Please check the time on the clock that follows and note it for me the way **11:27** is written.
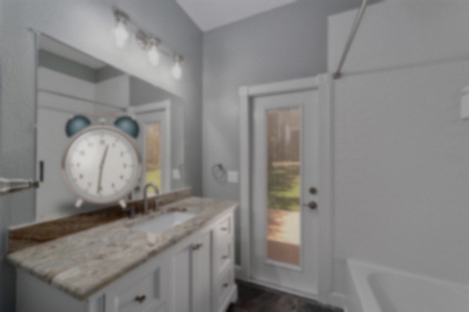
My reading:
**12:31**
